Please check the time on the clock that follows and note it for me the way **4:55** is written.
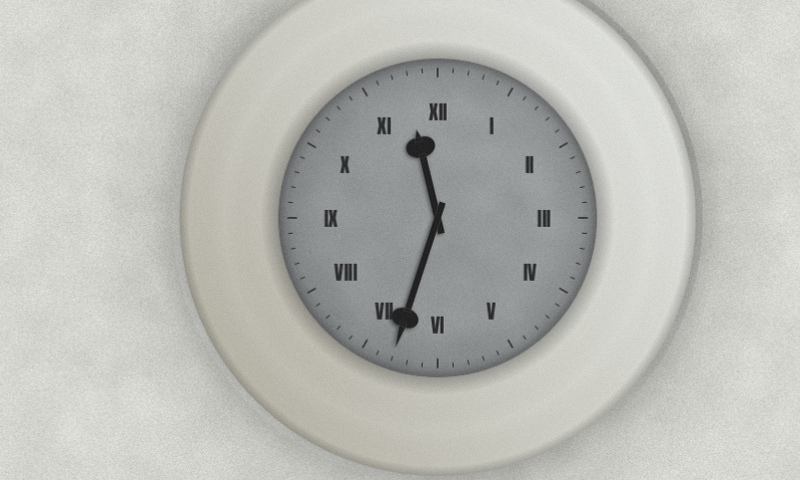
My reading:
**11:33**
